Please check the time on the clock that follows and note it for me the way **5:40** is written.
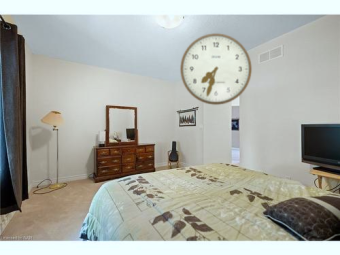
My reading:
**7:33**
